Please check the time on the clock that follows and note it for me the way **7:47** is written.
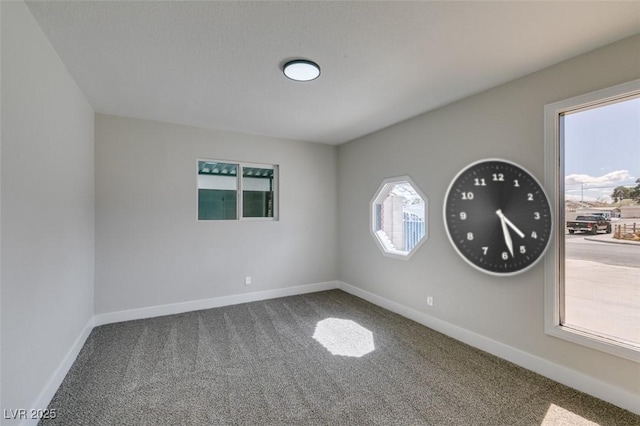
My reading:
**4:28**
